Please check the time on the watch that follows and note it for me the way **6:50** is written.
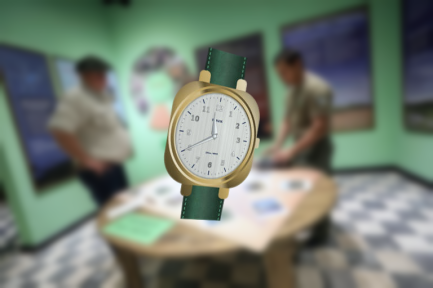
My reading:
**11:40**
